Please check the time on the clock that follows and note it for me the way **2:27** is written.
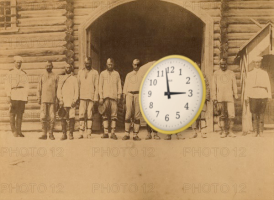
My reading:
**2:58**
